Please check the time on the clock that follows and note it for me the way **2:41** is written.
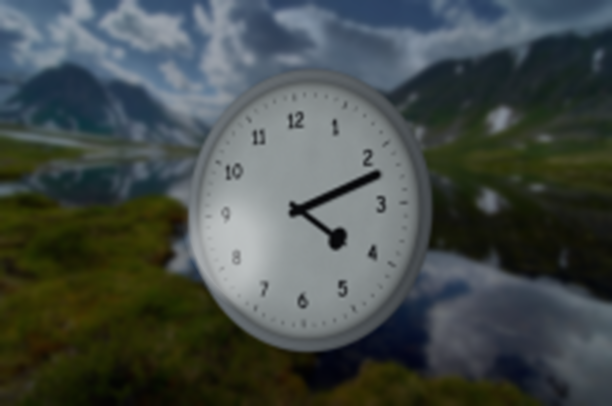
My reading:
**4:12**
